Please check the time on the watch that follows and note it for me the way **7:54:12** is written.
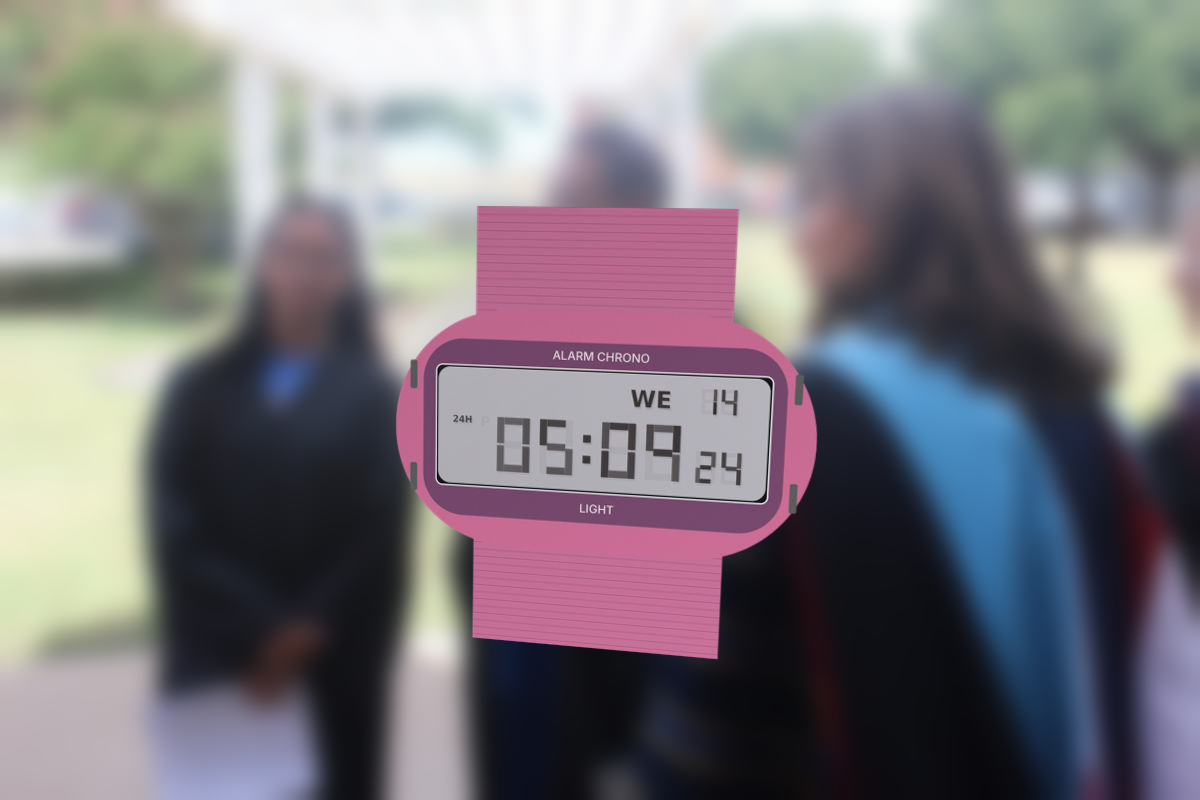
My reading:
**5:09:24**
